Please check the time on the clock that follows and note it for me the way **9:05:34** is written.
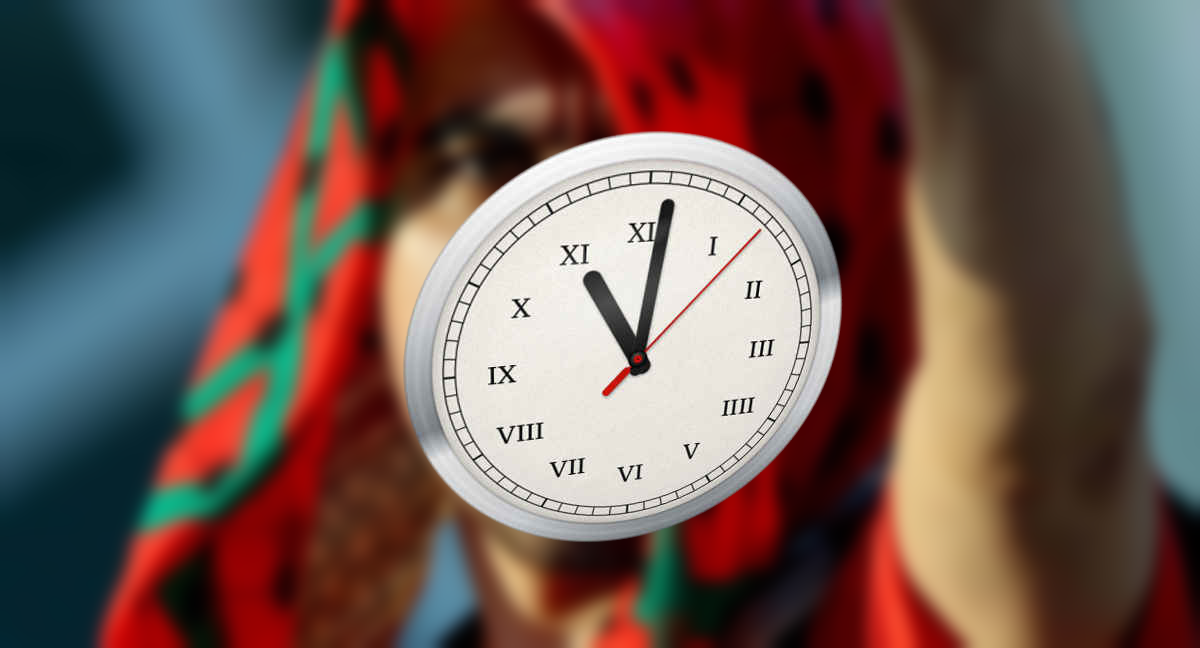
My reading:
**11:01:07**
